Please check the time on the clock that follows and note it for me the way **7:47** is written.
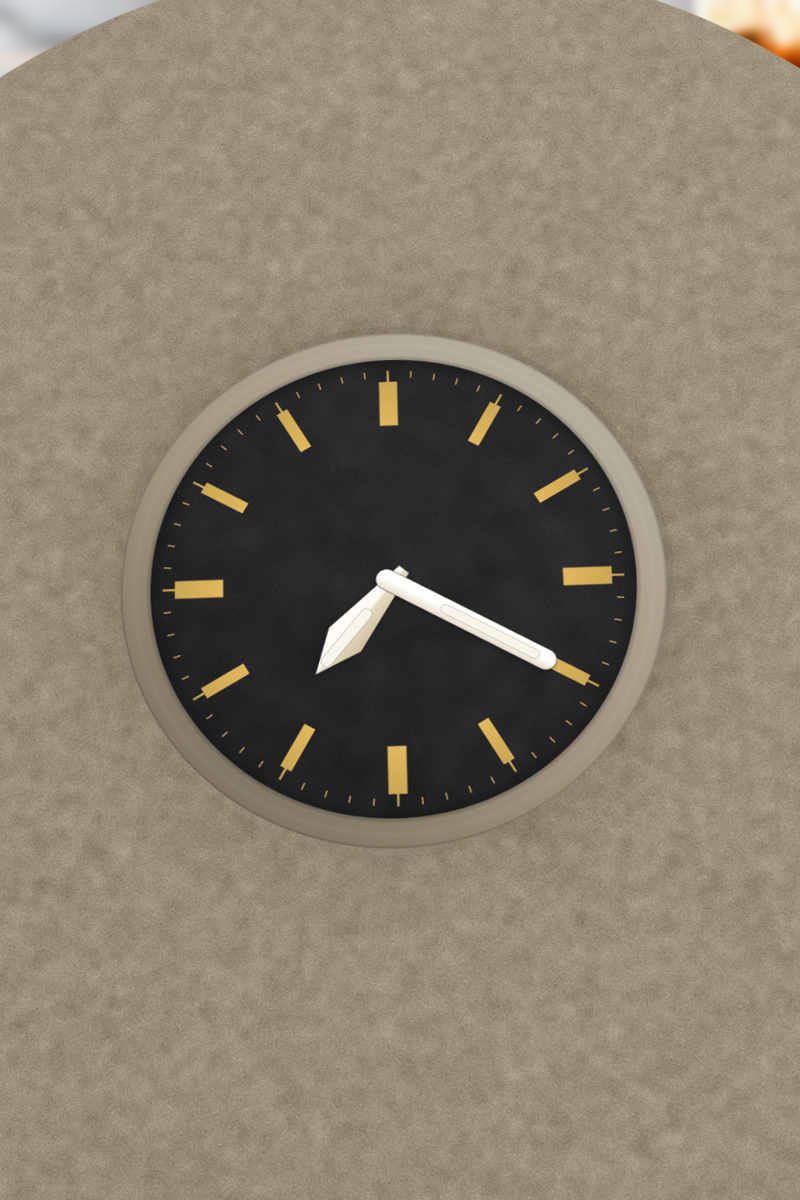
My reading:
**7:20**
